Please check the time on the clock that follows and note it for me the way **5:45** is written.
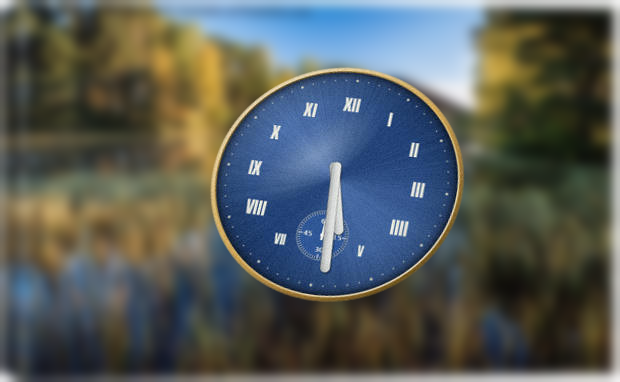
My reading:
**5:29**
